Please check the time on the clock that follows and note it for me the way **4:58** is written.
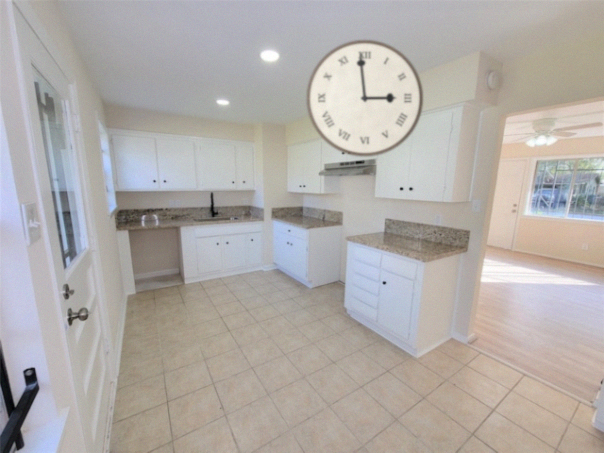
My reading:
**2:59**
